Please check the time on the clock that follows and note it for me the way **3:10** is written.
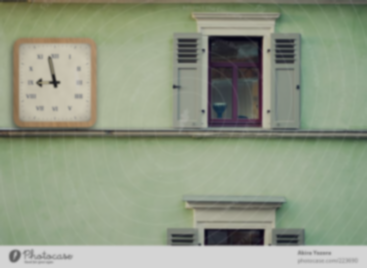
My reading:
**8:58**
